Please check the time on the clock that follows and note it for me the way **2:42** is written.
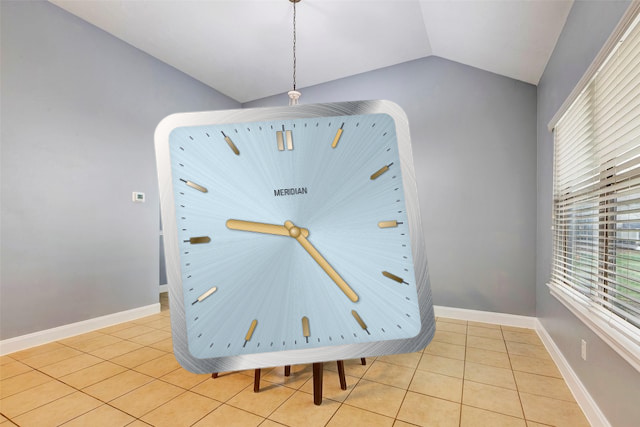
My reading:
**9:24**
